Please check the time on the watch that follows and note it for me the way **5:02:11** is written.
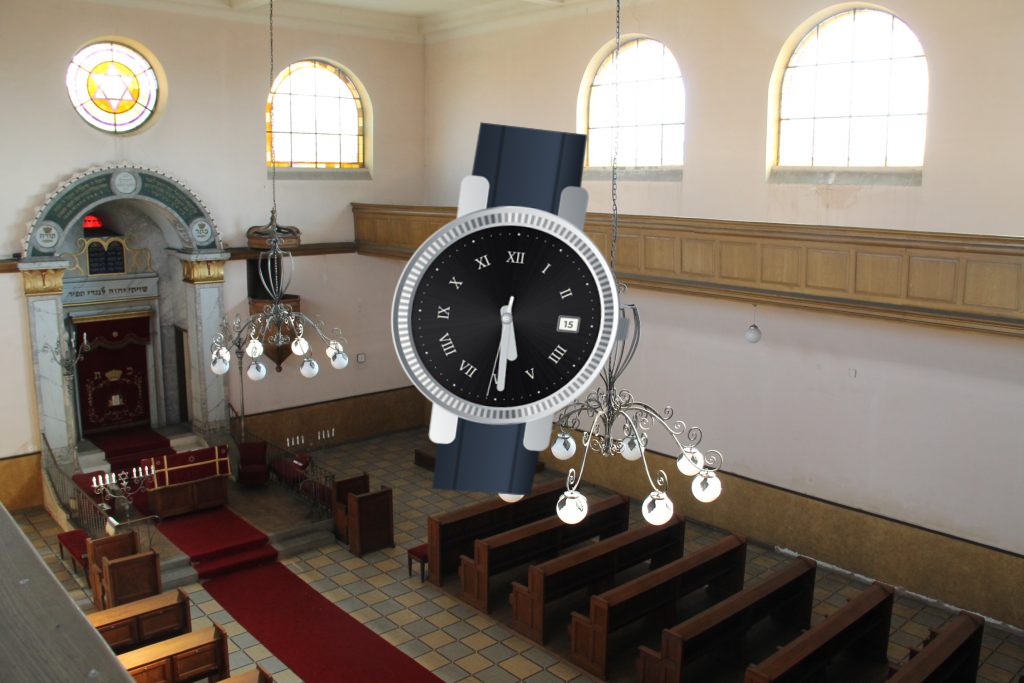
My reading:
**5:29:31**
